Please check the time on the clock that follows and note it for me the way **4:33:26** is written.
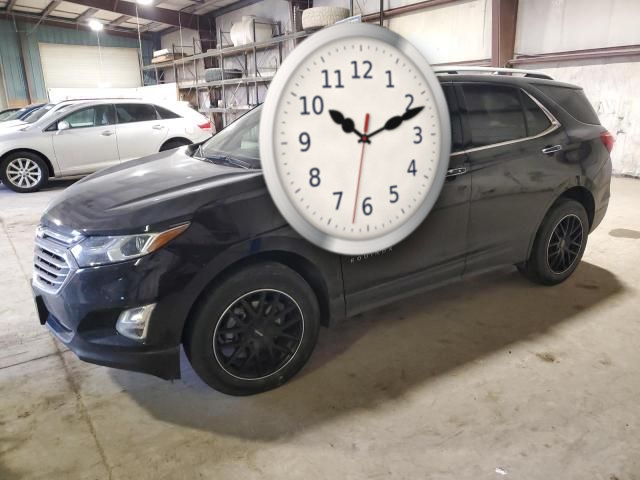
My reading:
**10:11:32**
